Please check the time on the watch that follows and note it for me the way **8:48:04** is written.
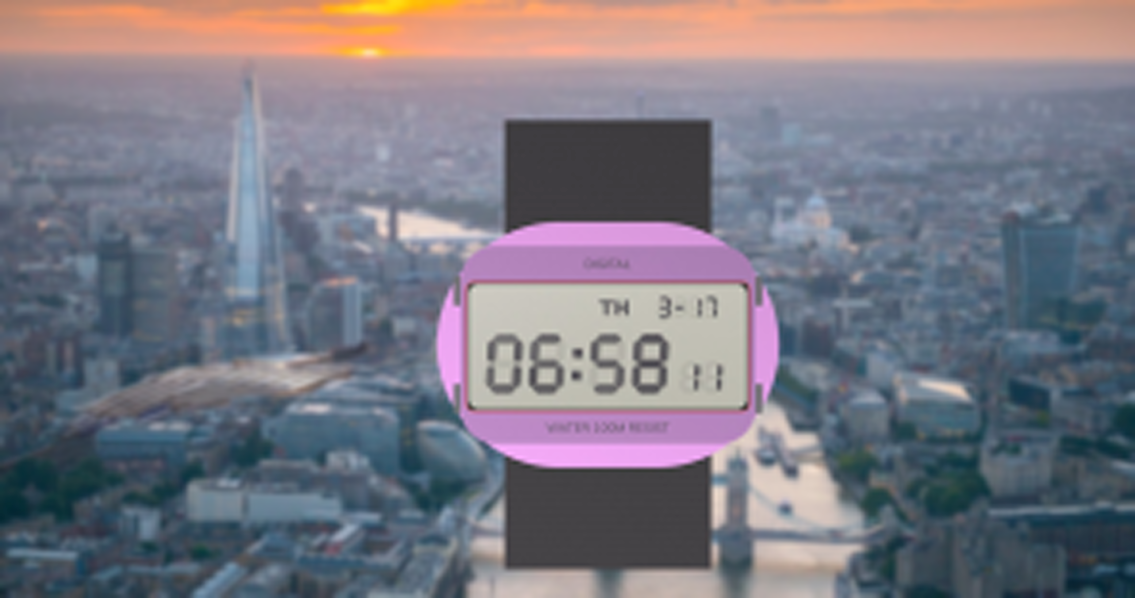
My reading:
**6:58:11**
